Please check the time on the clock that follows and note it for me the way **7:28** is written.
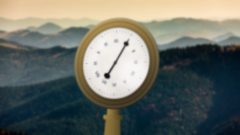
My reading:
**7:05**
